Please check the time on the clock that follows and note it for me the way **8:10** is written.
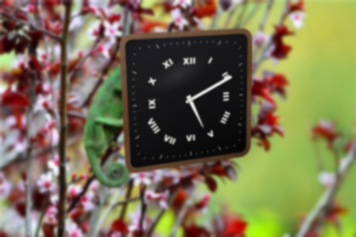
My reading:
**5:11**
